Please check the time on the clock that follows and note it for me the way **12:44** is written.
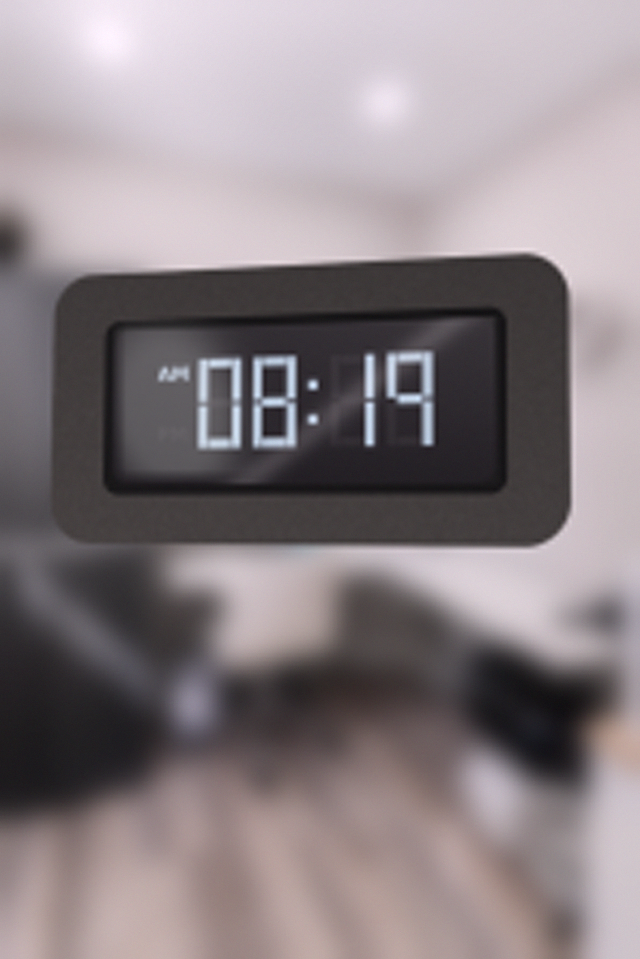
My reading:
**8:19**
